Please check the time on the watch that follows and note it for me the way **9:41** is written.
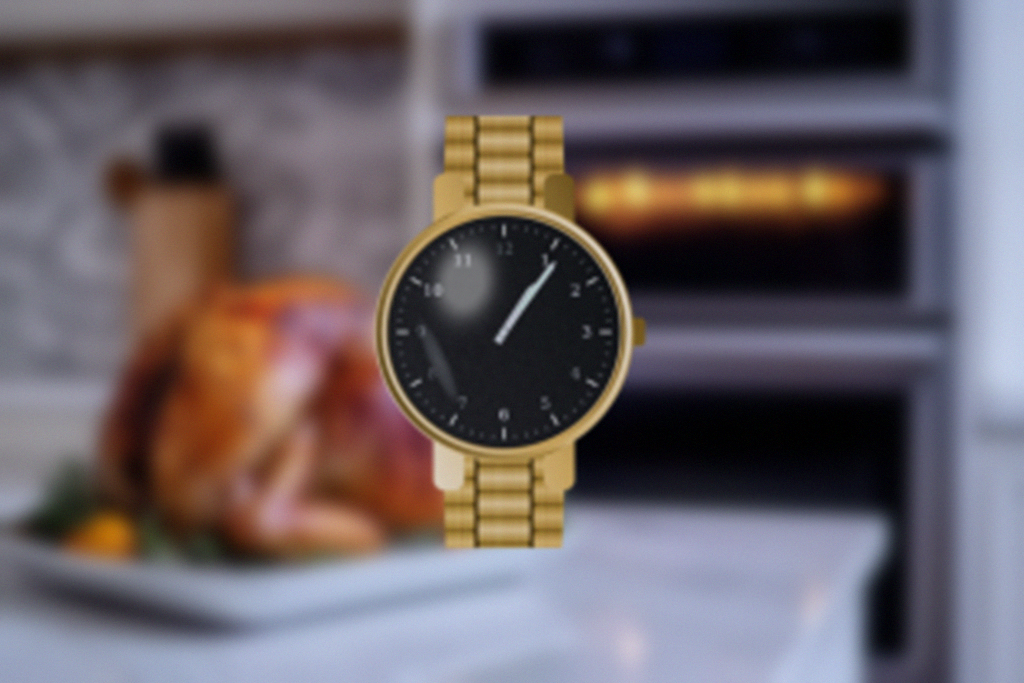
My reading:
**1:06**
